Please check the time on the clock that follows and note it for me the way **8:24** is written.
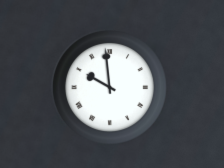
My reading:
**9:59**
